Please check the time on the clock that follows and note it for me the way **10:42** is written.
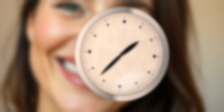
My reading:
**1:37**
